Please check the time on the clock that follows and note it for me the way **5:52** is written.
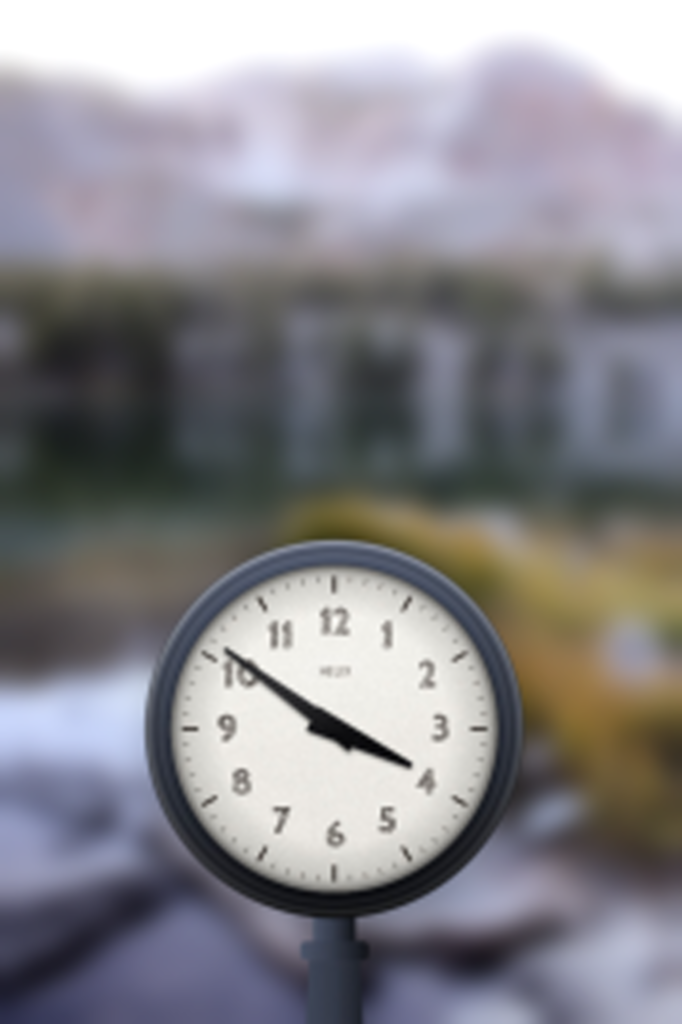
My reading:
**3:51**
